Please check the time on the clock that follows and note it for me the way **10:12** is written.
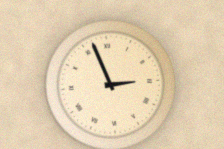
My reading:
**2:57**
